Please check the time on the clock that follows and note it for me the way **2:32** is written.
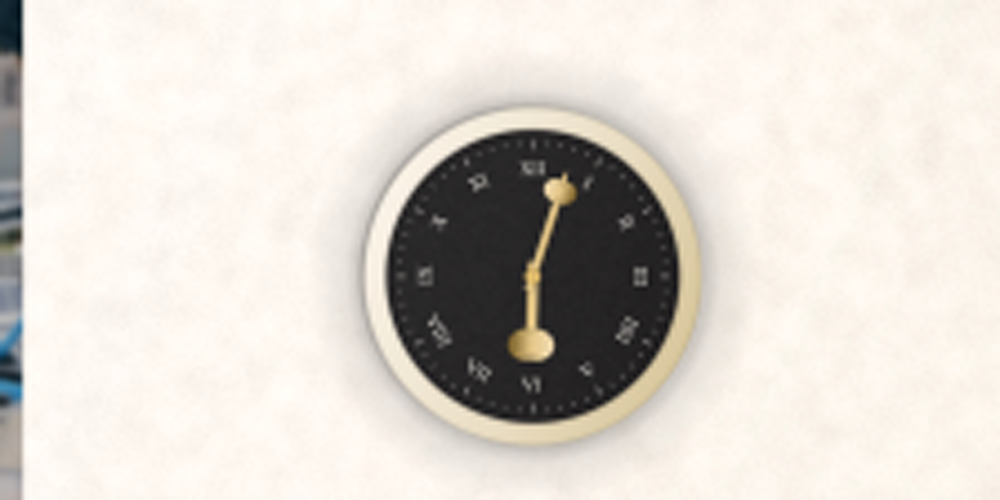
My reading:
**6:03**
